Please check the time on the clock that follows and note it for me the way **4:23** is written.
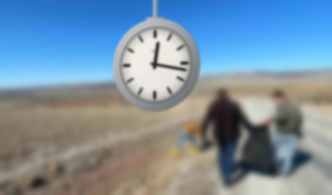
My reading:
**12:17**
